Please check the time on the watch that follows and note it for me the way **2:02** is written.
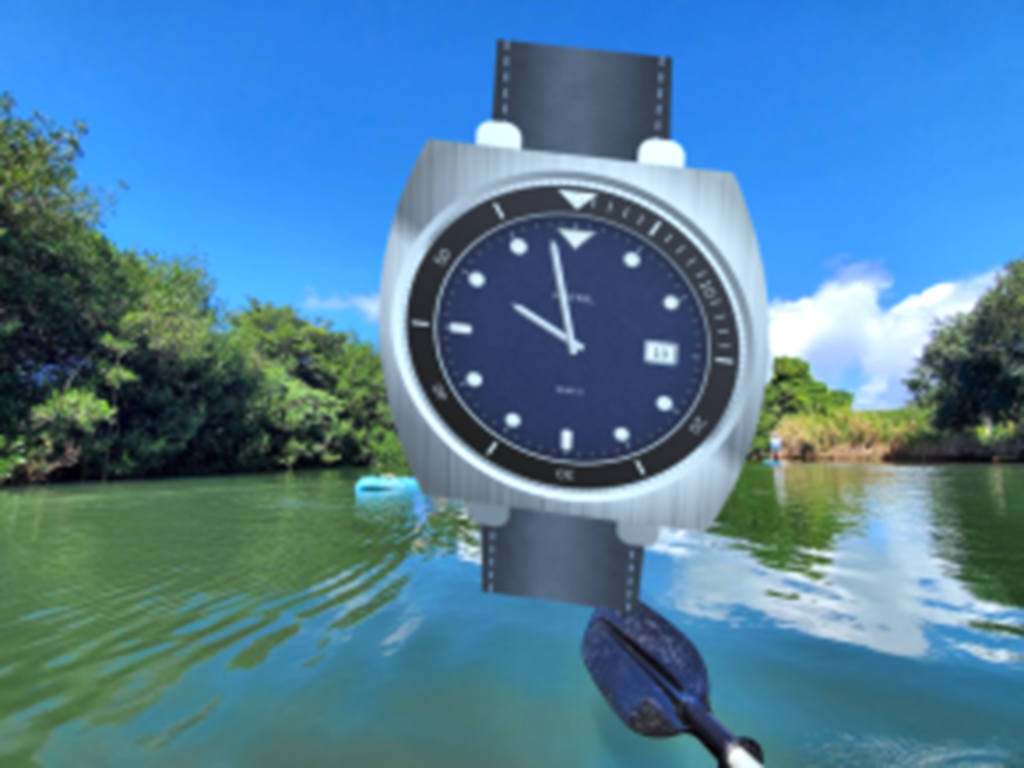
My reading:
**9:58**
